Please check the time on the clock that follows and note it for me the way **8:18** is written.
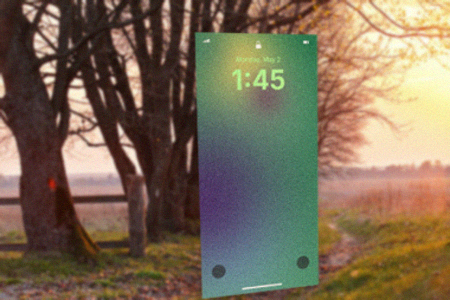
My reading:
**1:45**
